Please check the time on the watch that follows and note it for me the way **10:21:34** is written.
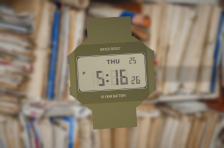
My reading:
**5:16:26**
